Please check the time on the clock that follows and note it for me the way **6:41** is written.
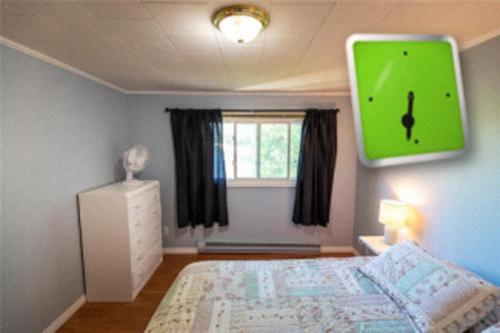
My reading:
**6:32**
